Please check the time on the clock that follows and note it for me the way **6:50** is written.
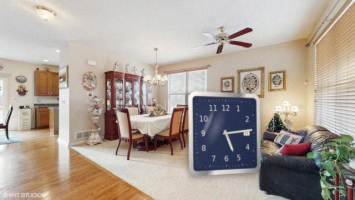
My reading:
**5:14**
